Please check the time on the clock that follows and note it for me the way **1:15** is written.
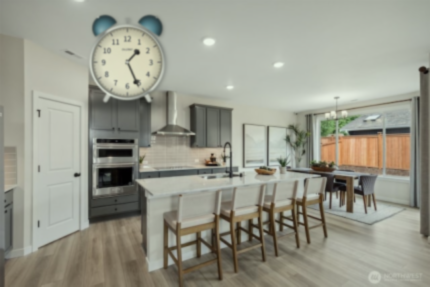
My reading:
**1:26**
